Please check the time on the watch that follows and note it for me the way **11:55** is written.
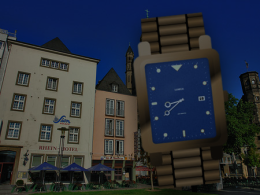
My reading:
**8:39**
